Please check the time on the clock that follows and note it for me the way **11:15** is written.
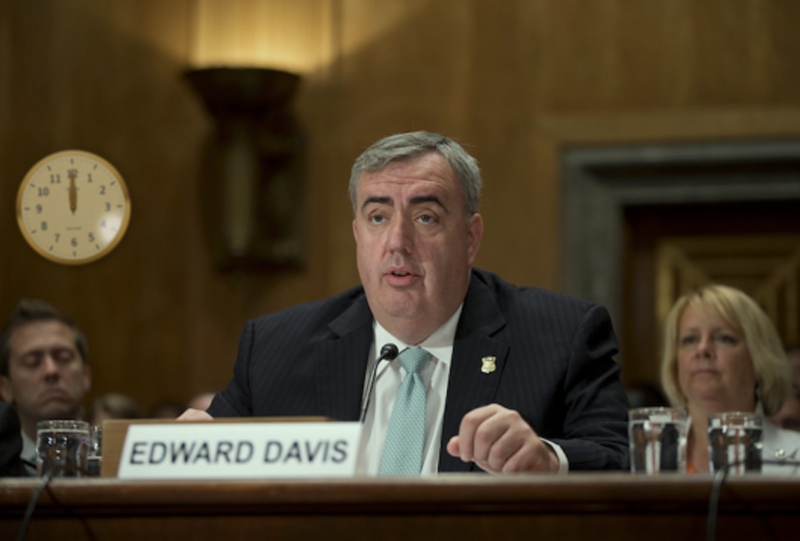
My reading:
**12:00**
